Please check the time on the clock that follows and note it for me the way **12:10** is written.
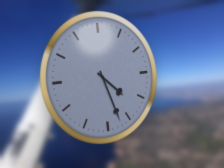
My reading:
**4:27**
